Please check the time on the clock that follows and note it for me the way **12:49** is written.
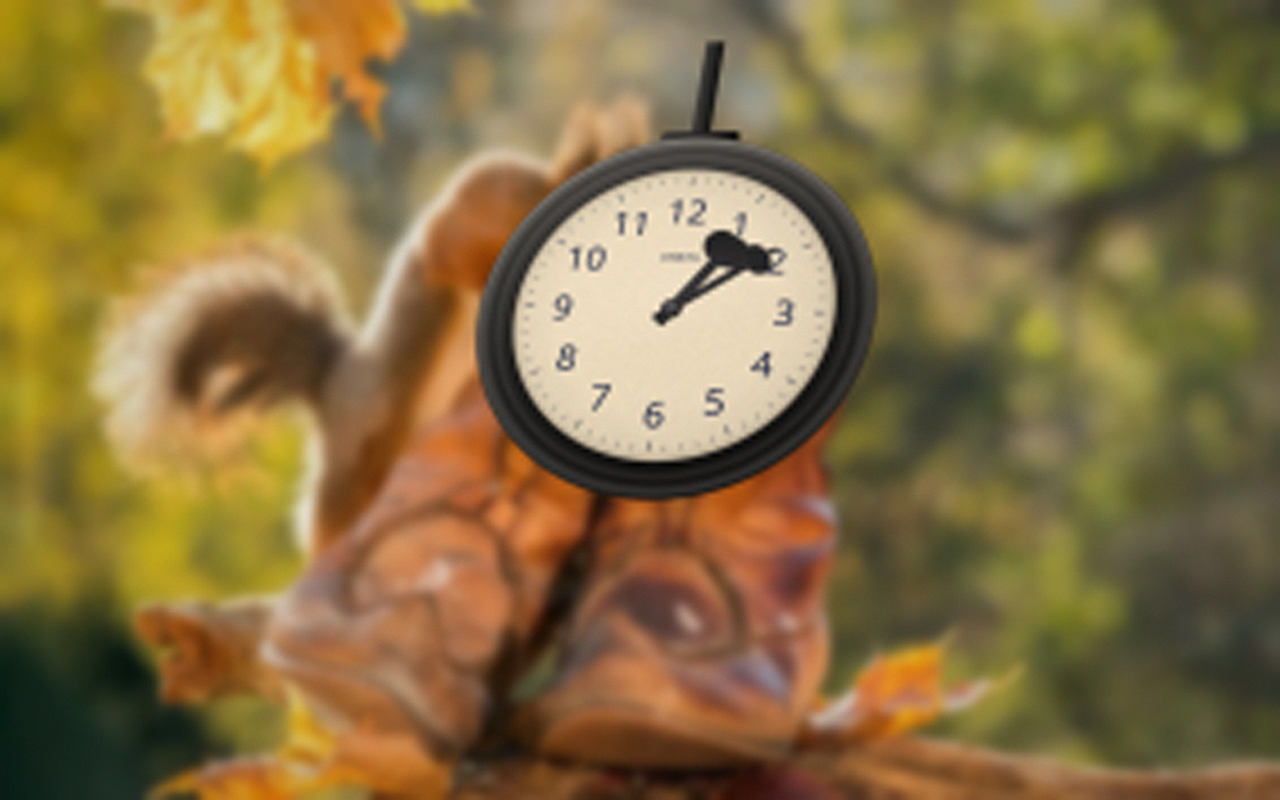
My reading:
**1:09**
